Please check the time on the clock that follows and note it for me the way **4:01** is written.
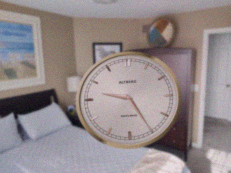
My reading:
**9:25**
